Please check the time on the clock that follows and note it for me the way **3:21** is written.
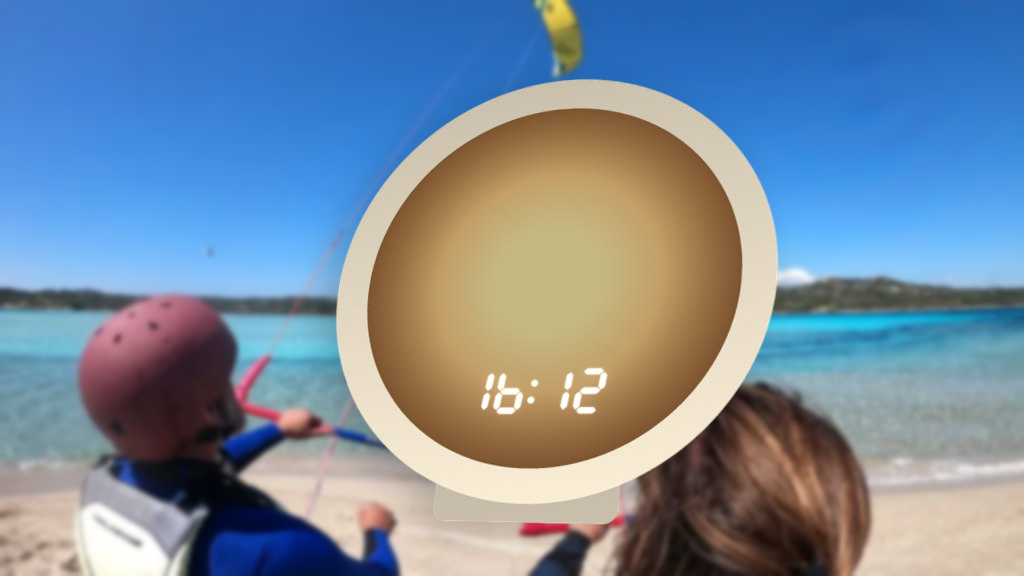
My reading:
**16:12**
